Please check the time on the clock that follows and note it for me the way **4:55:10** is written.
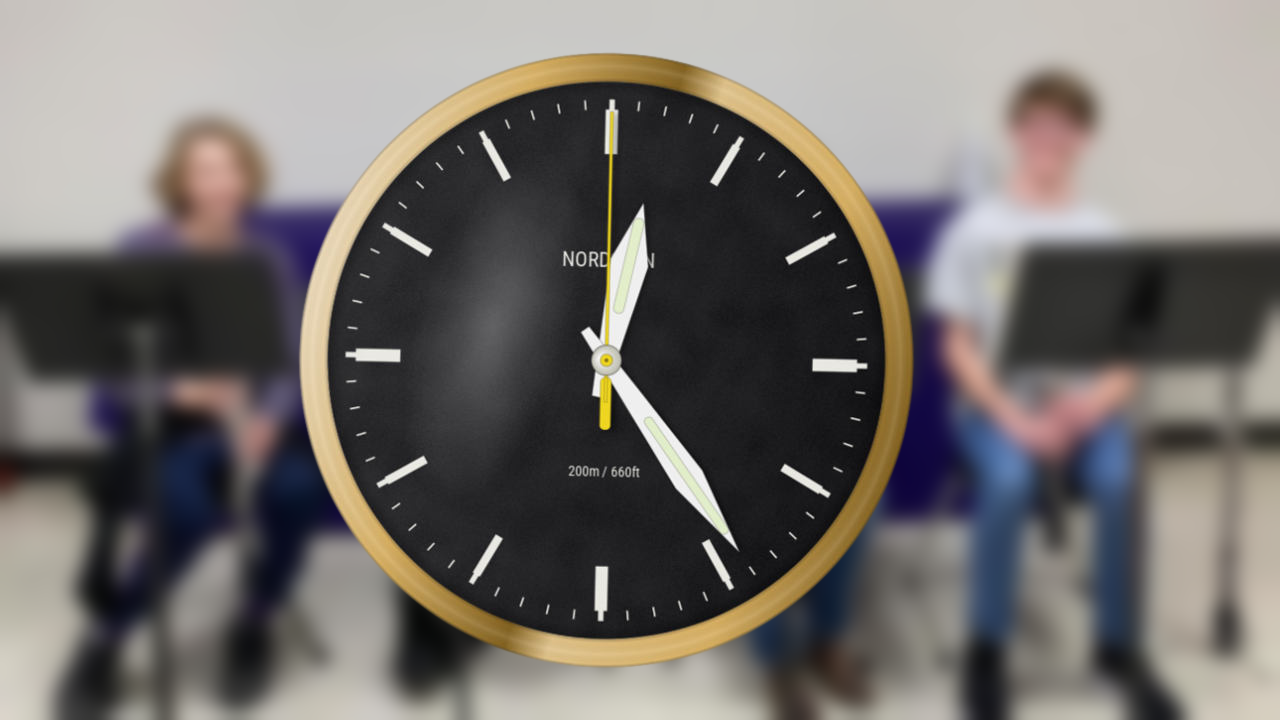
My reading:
**12:24:00**
